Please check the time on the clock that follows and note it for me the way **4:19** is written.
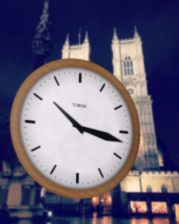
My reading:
**10:17**
